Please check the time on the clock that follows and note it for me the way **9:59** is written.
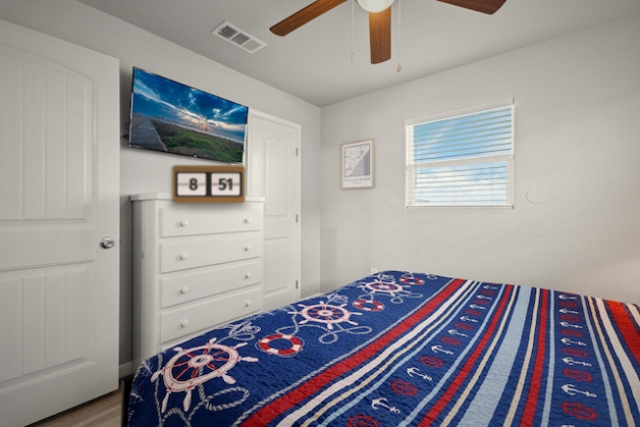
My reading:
**8:51**
